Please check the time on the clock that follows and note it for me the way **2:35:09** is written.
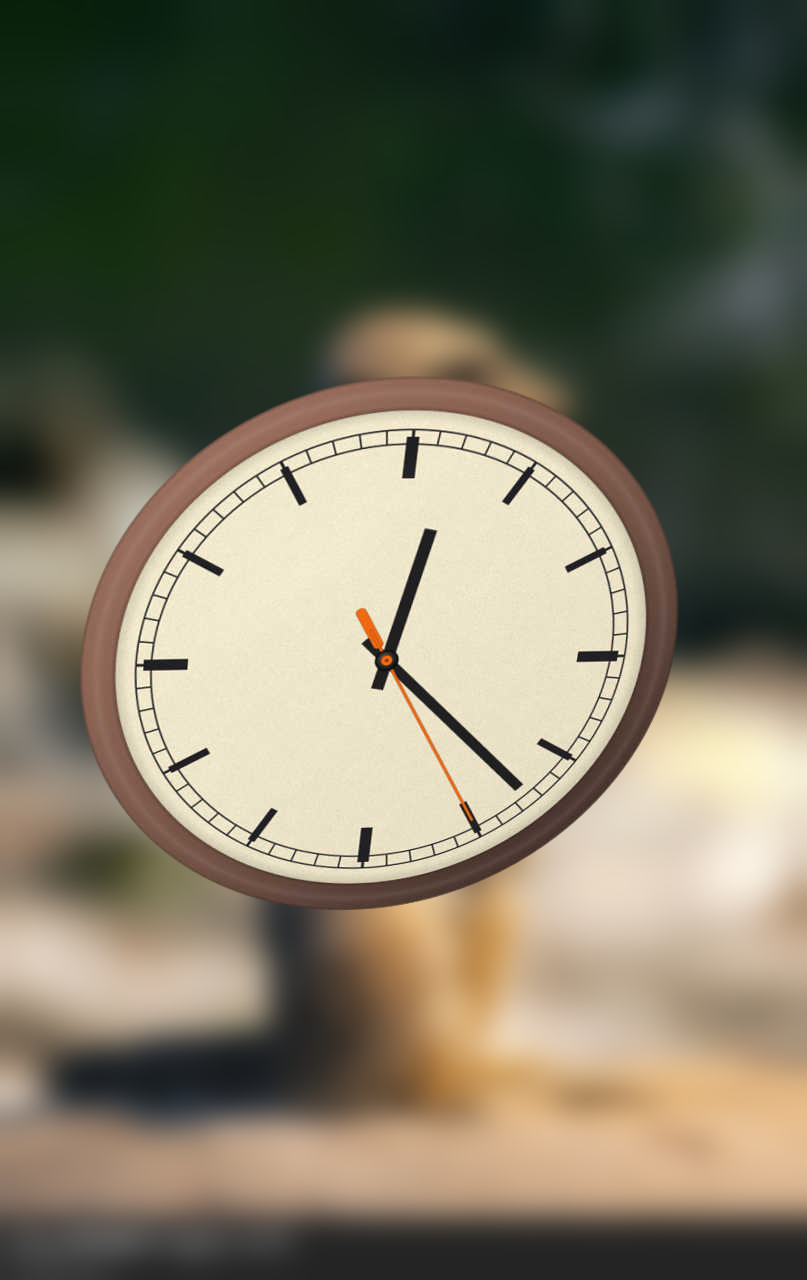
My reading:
**12:22:25**
